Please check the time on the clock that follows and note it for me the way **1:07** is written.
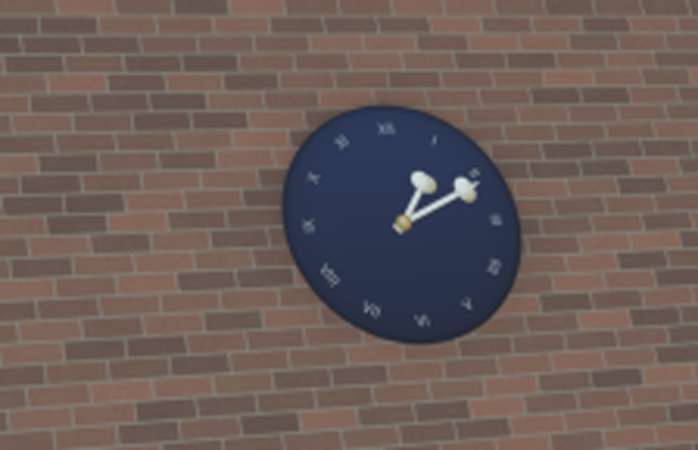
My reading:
**1:11**
